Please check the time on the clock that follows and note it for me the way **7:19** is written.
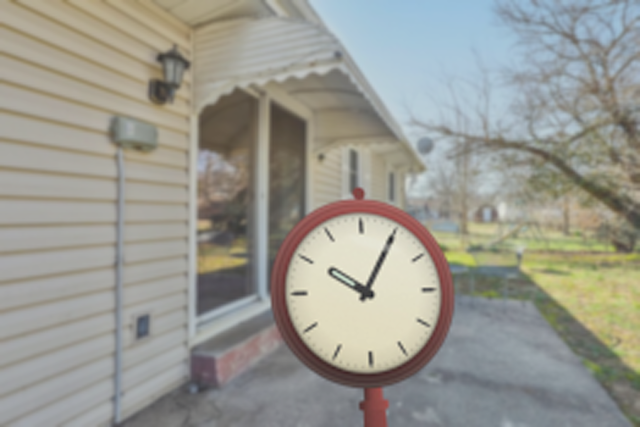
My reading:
**10:05**
